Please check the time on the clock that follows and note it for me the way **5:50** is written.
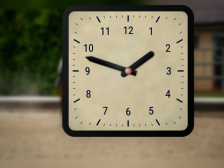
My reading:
**1:48**
